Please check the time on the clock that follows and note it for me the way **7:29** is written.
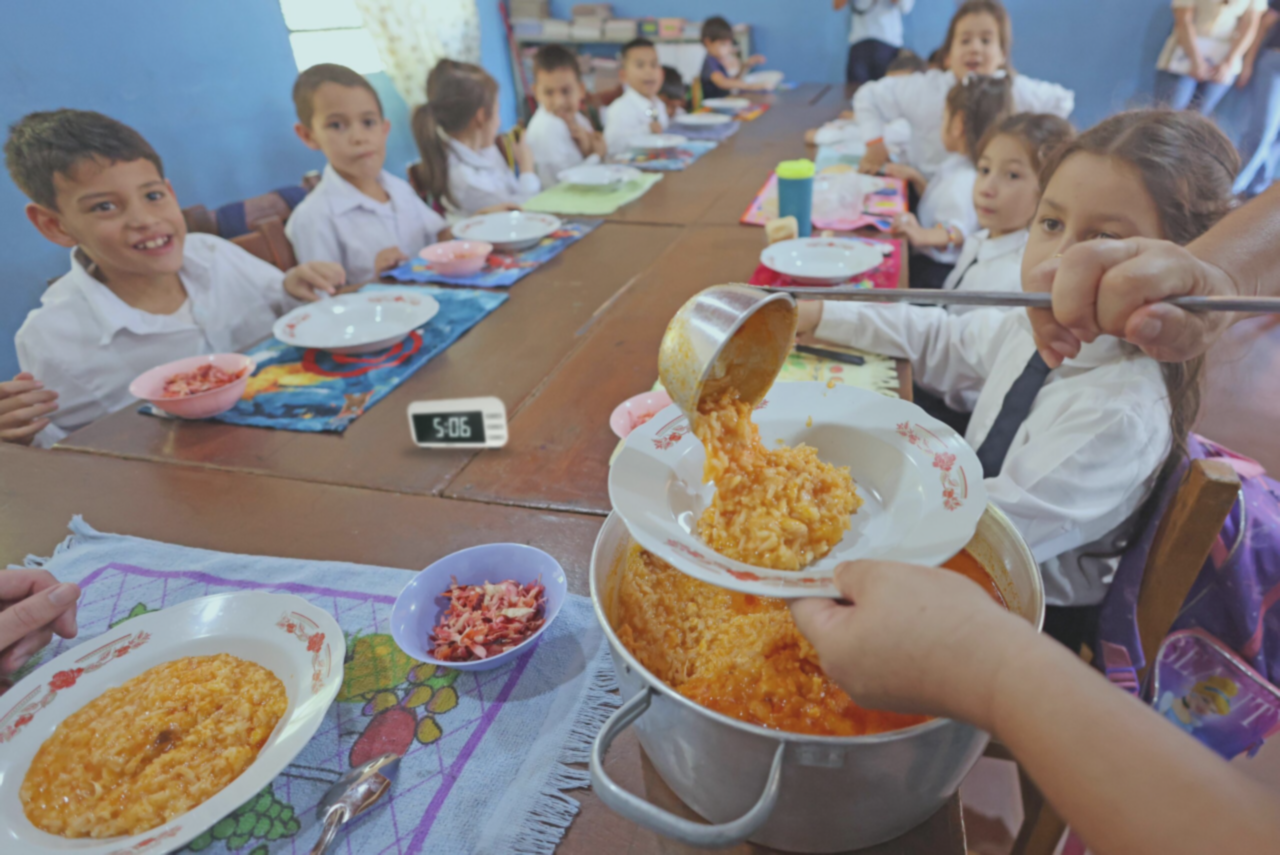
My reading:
**5:06**
